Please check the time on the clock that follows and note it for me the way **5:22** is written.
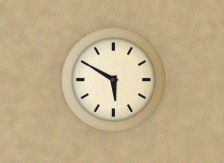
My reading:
**5:50**
